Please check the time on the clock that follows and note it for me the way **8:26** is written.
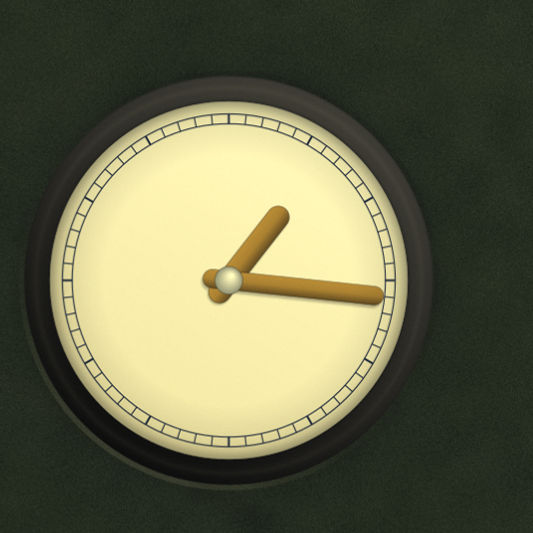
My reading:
**1:16**
